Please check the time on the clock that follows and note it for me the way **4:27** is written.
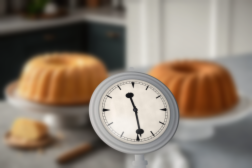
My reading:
**11:29**
